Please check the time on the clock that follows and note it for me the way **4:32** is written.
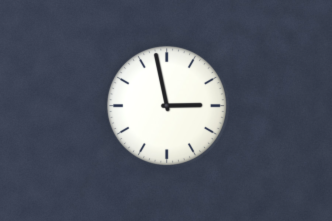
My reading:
**2:58**
